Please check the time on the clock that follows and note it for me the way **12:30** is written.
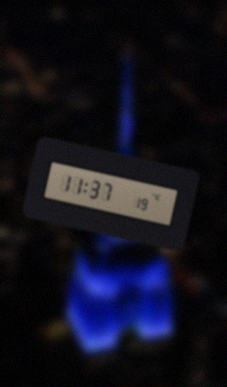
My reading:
**11:37**
